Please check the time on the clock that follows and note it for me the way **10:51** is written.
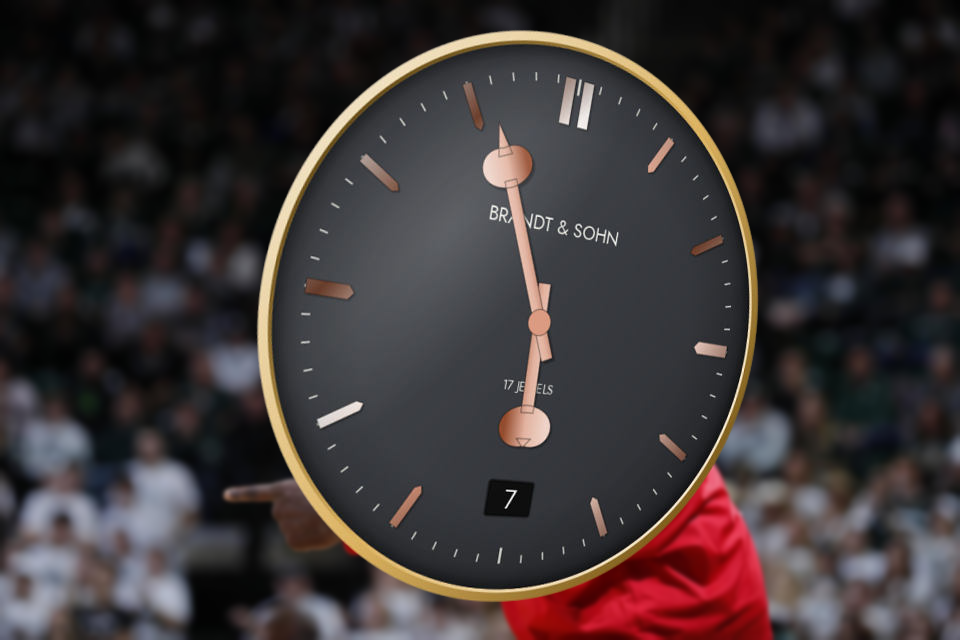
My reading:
**5:56**
